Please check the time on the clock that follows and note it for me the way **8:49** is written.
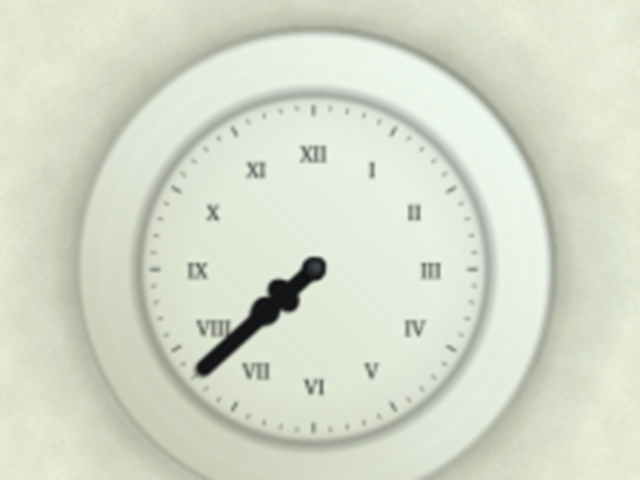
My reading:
**7:38**
